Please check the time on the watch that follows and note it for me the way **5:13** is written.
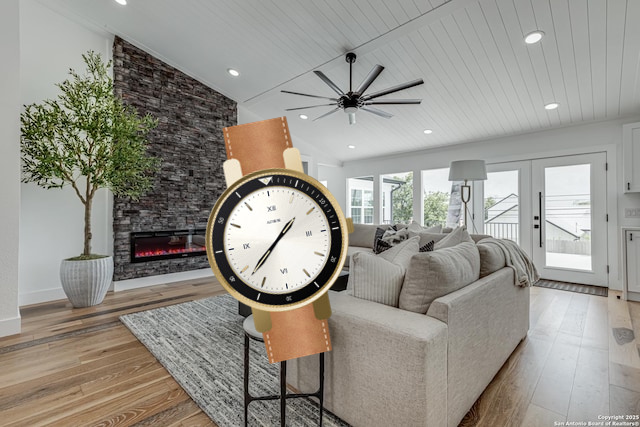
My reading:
**1:38**
